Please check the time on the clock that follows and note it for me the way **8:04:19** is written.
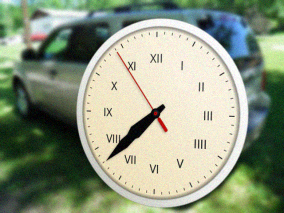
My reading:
**7:37:54**
